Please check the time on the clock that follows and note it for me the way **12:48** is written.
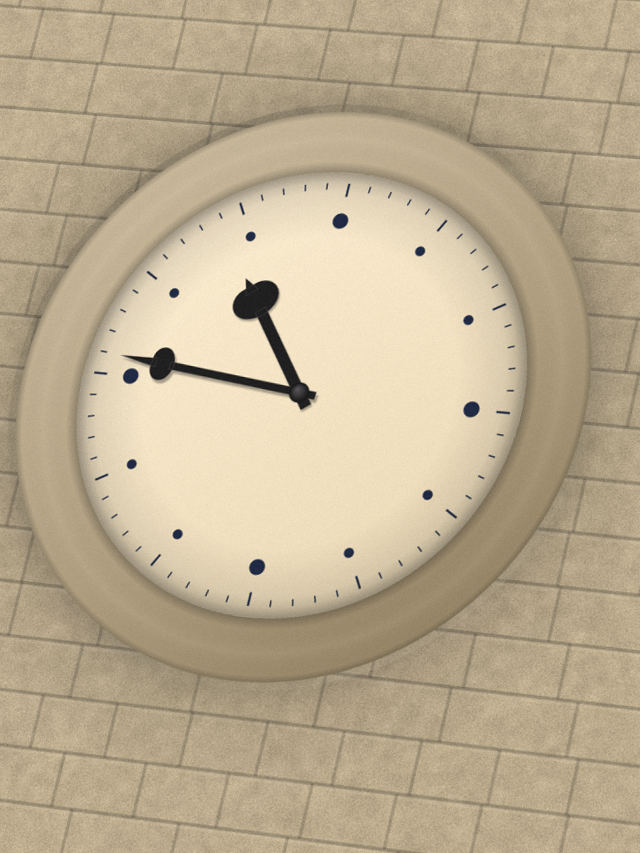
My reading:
**10:46**
